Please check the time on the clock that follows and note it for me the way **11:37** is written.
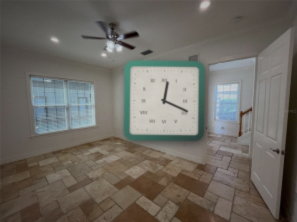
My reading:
**12:19**
